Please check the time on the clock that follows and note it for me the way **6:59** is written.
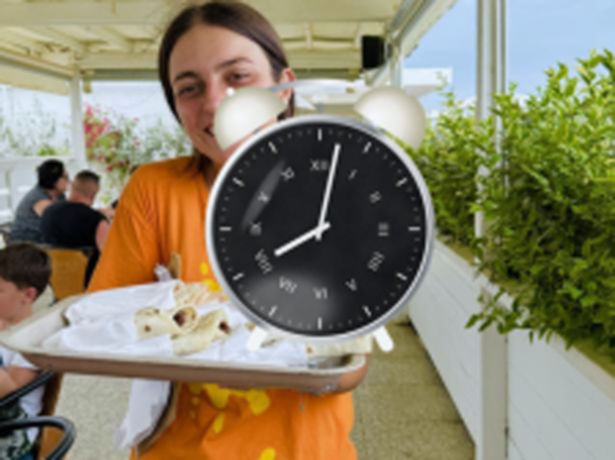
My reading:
**8:02**
